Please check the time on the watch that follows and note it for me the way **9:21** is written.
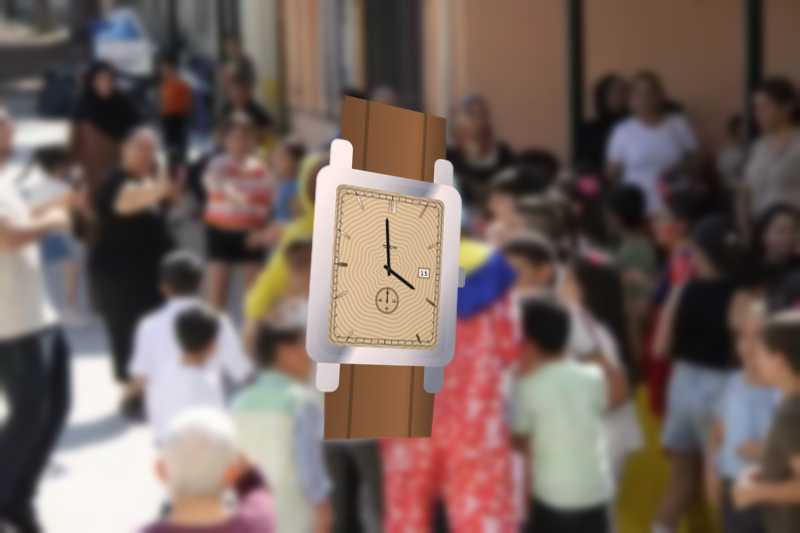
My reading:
**3:59**
